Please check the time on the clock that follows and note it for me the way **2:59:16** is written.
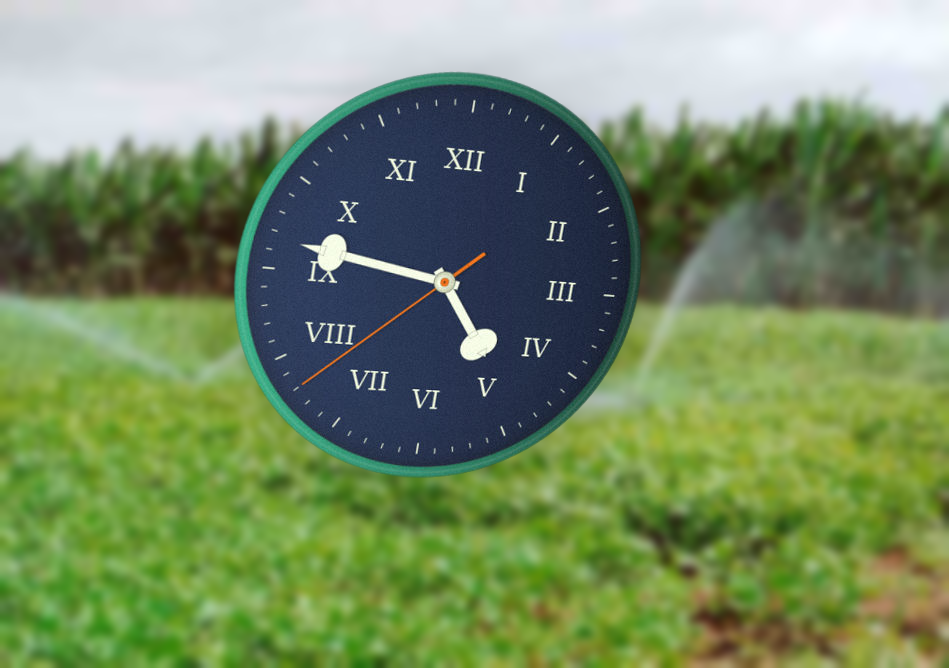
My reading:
**4:46:38**
